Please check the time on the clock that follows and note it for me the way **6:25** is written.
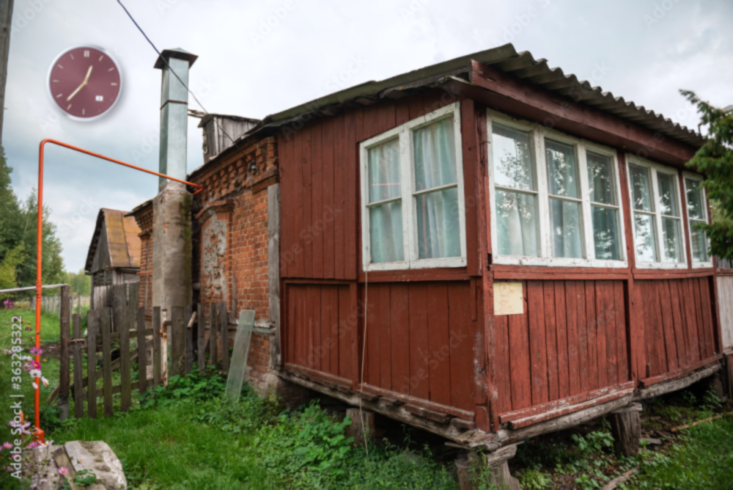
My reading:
**12:37**
